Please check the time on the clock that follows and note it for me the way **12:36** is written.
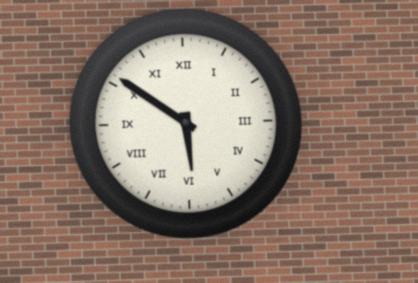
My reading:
**5:51**
